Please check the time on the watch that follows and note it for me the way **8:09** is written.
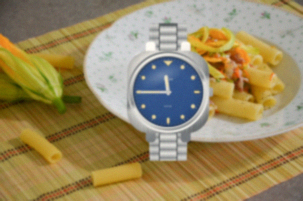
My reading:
**11:45**
